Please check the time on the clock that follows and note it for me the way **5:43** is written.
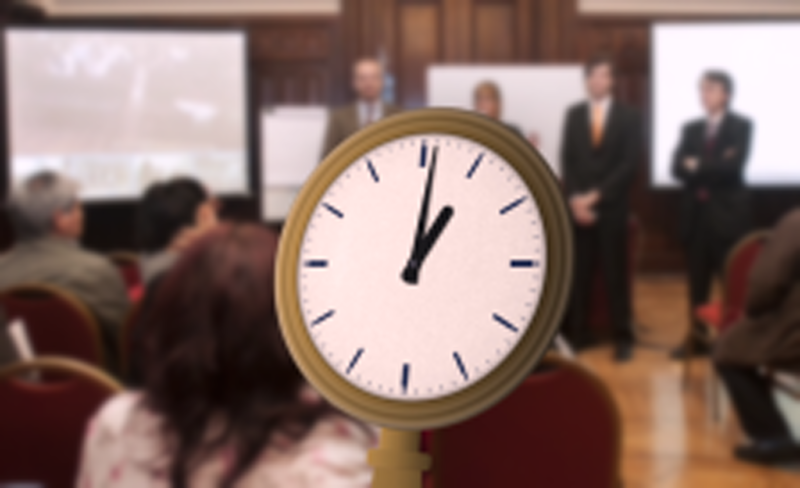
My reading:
**1:01**
